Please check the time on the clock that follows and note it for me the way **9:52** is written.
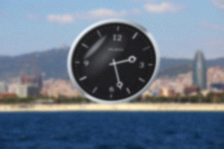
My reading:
**2:27**
